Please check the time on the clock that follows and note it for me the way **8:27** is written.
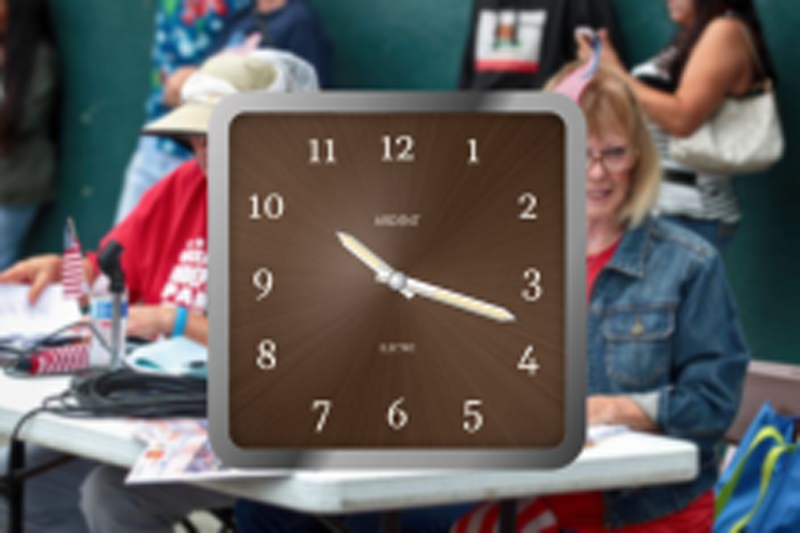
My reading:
**10:18**
